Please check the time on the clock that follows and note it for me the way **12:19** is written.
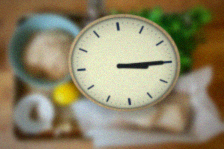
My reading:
**3:15**
